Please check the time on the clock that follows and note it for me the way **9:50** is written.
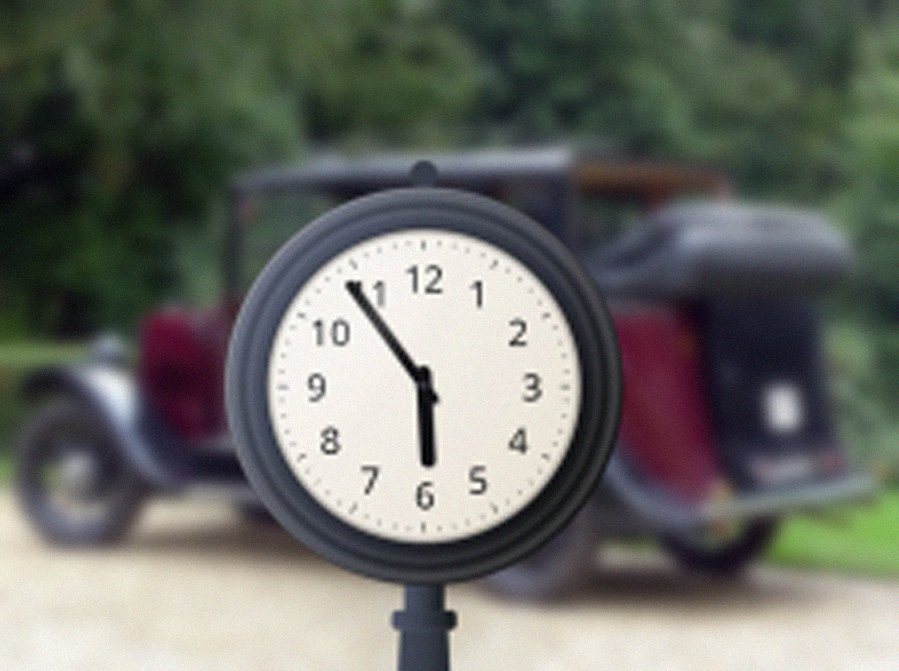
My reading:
**5:54**
